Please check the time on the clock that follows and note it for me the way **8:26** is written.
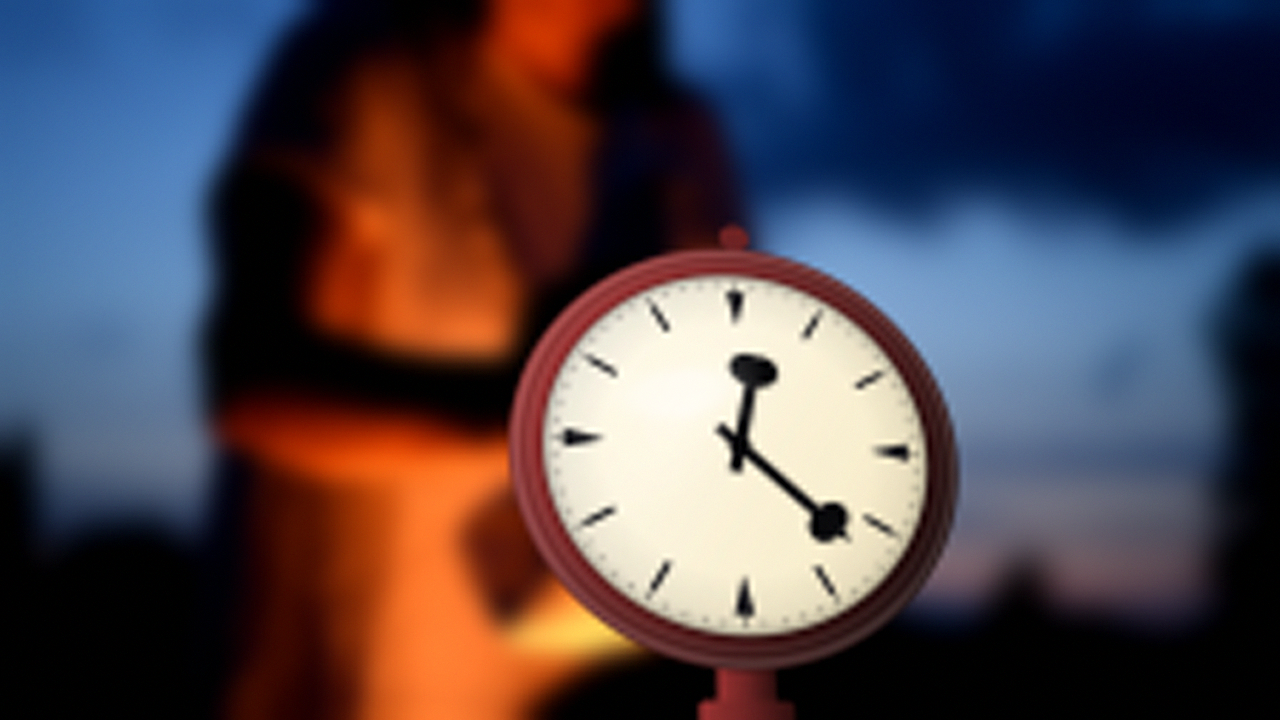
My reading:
**12:22**
